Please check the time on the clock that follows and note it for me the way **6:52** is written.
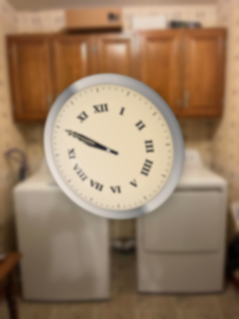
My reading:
**9:50**
